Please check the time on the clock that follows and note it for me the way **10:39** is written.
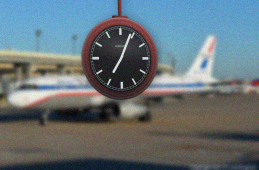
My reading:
**7:04**
